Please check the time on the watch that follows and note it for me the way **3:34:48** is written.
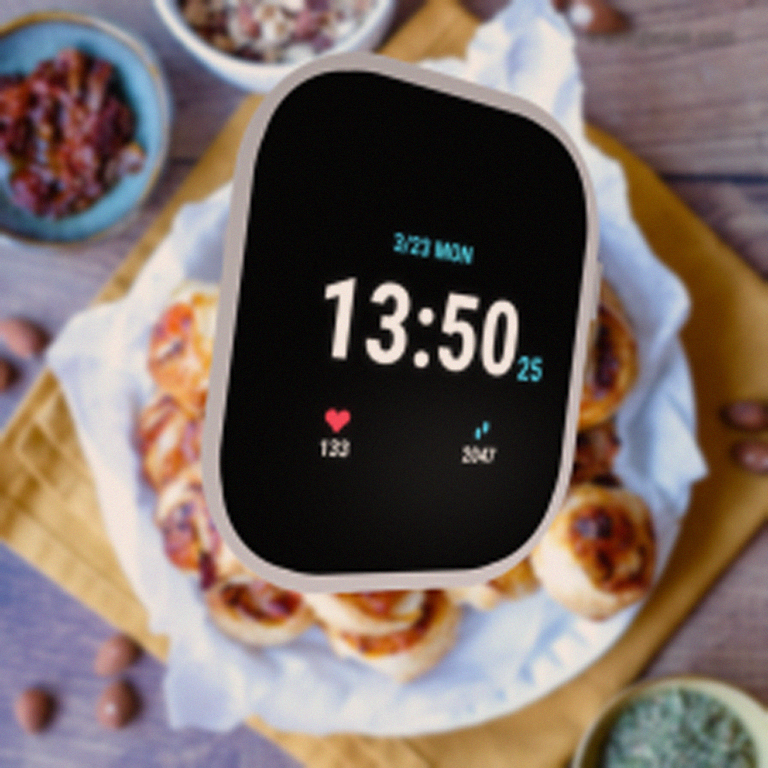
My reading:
**13:50:25**
